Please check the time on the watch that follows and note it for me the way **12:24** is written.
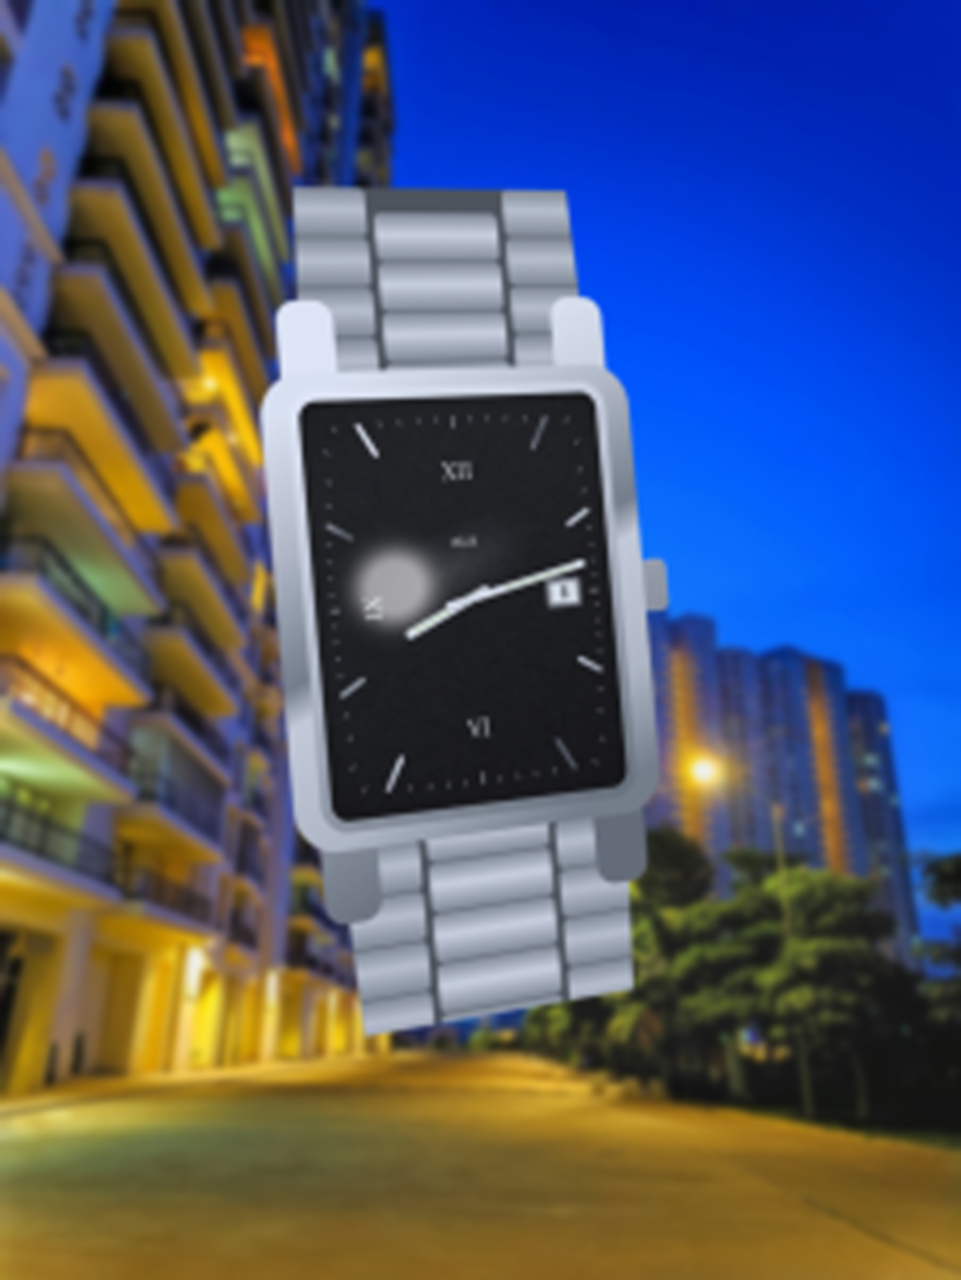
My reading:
**8:13**
